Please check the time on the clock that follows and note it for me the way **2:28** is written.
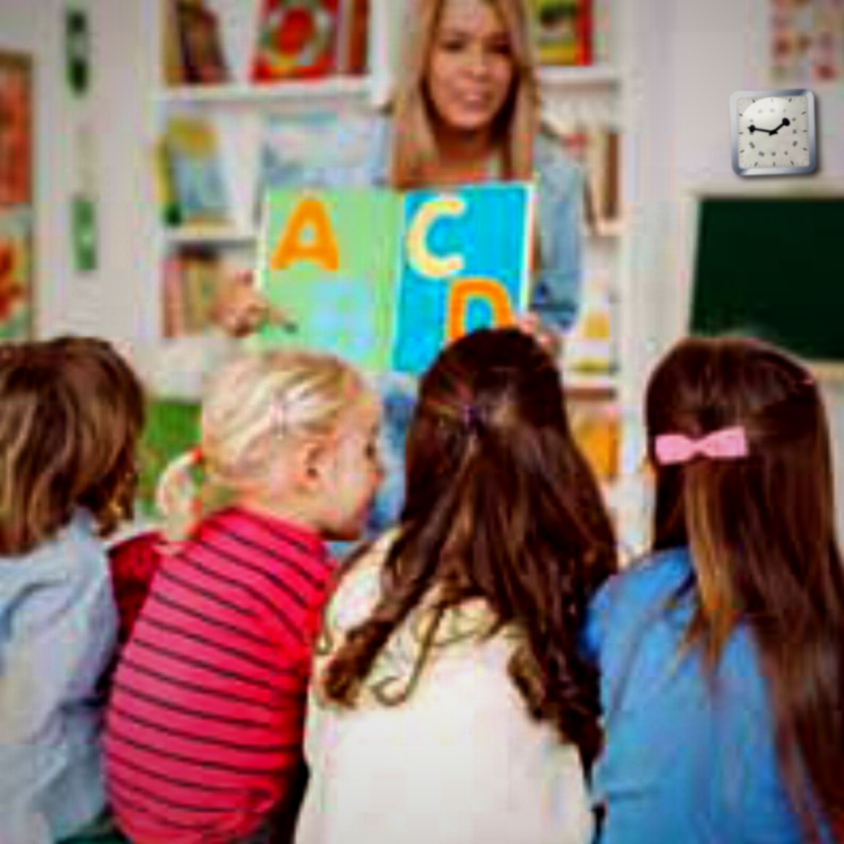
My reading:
**1:47**
